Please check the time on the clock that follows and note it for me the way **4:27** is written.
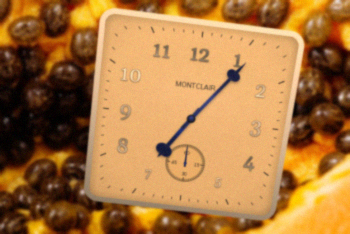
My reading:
**7:06**
